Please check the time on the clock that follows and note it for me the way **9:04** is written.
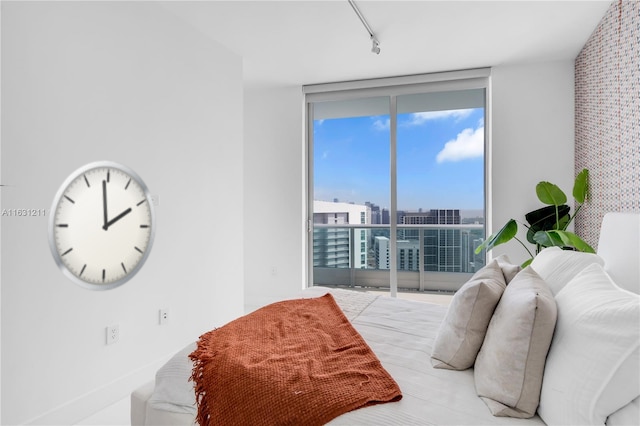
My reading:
**1:59**
